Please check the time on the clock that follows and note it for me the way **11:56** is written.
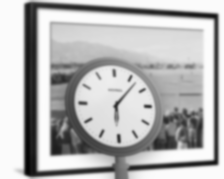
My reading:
**6:07**
